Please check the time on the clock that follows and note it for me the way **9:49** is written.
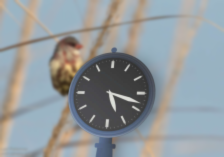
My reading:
**5:18**
